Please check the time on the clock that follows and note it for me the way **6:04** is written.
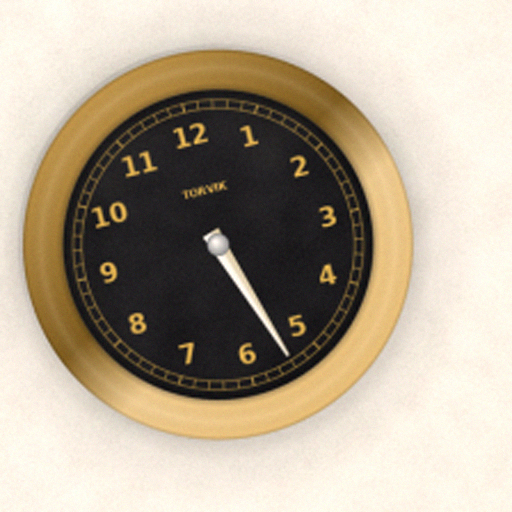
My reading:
**5:27**
